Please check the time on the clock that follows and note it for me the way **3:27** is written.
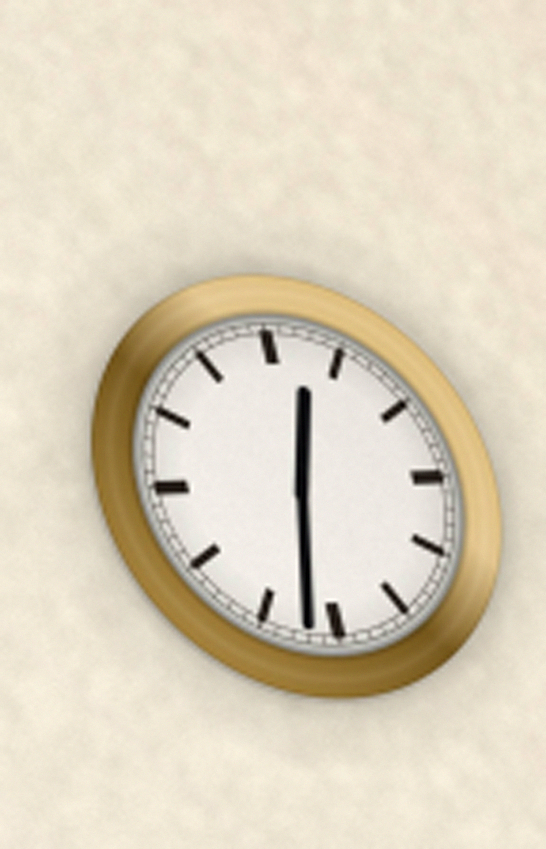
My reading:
**12:32**
